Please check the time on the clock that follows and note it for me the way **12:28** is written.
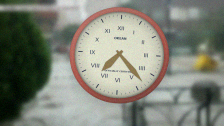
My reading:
**7:23**
